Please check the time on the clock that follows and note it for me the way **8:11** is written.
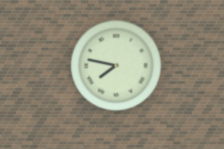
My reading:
**7:47**
